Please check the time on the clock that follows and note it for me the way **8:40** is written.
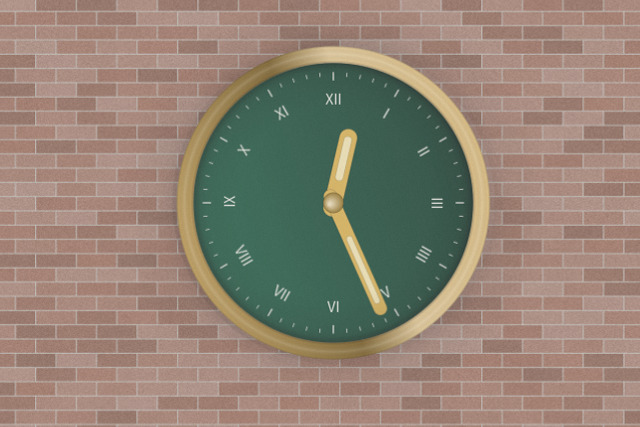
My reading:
**12:26**
